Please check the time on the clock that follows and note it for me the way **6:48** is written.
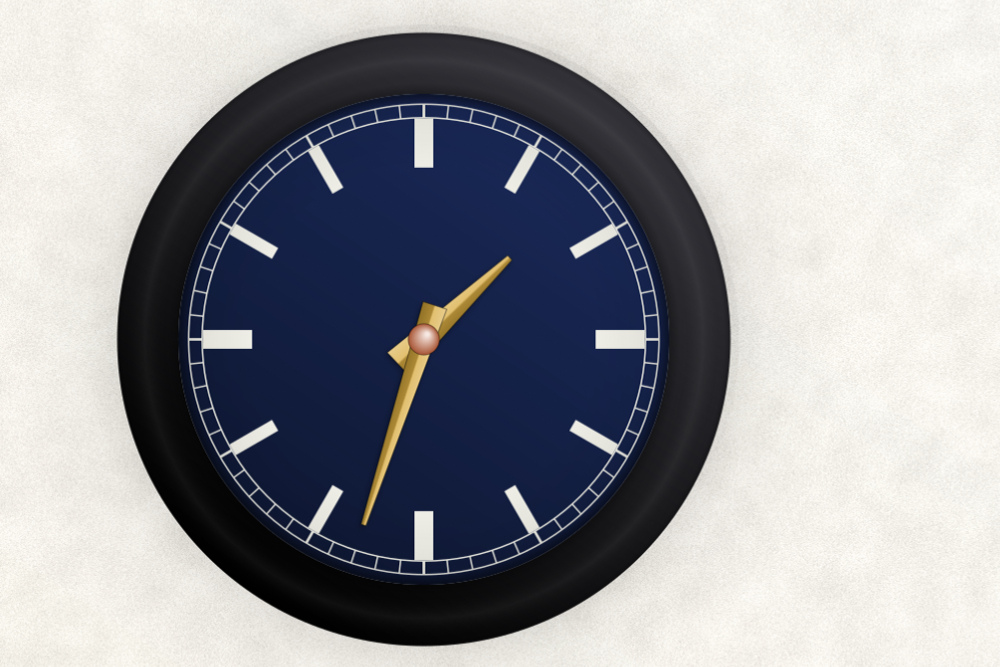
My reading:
**1:33**
